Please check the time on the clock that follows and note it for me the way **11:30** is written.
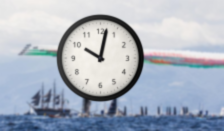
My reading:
**10:02**
